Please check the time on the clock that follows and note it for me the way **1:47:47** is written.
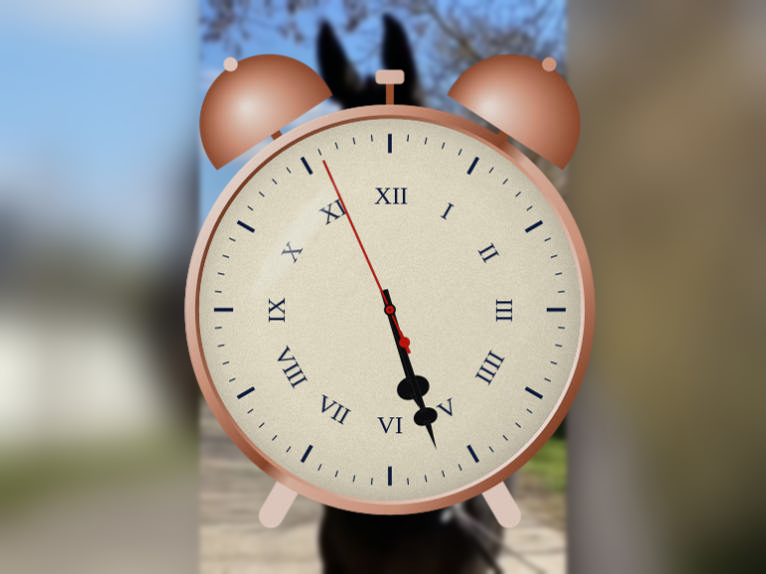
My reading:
**5:26:56**
